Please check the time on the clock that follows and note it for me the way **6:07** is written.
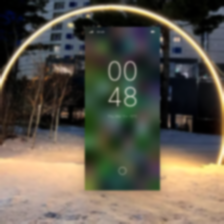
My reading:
**0:48**
